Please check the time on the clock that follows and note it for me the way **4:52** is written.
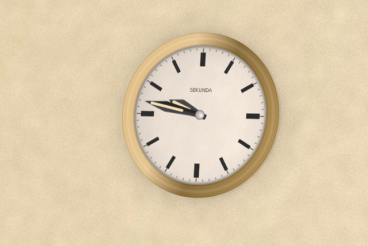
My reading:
**9:47**
